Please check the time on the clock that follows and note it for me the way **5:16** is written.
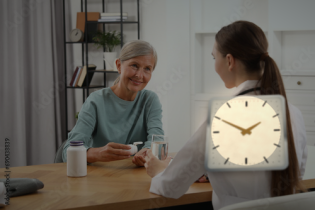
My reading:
**1:50**
